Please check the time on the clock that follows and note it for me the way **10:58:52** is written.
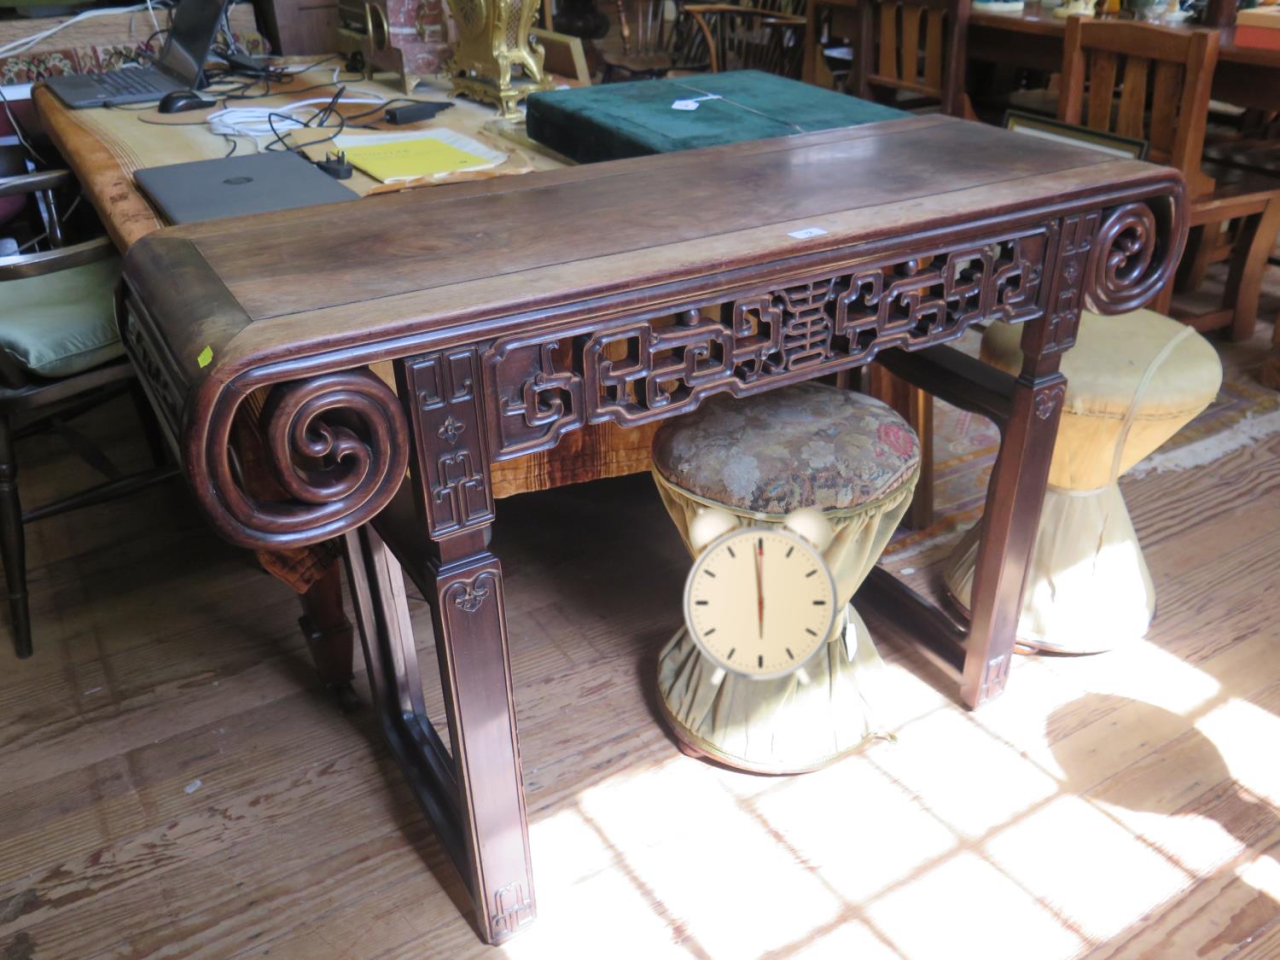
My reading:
**5:59:00**
